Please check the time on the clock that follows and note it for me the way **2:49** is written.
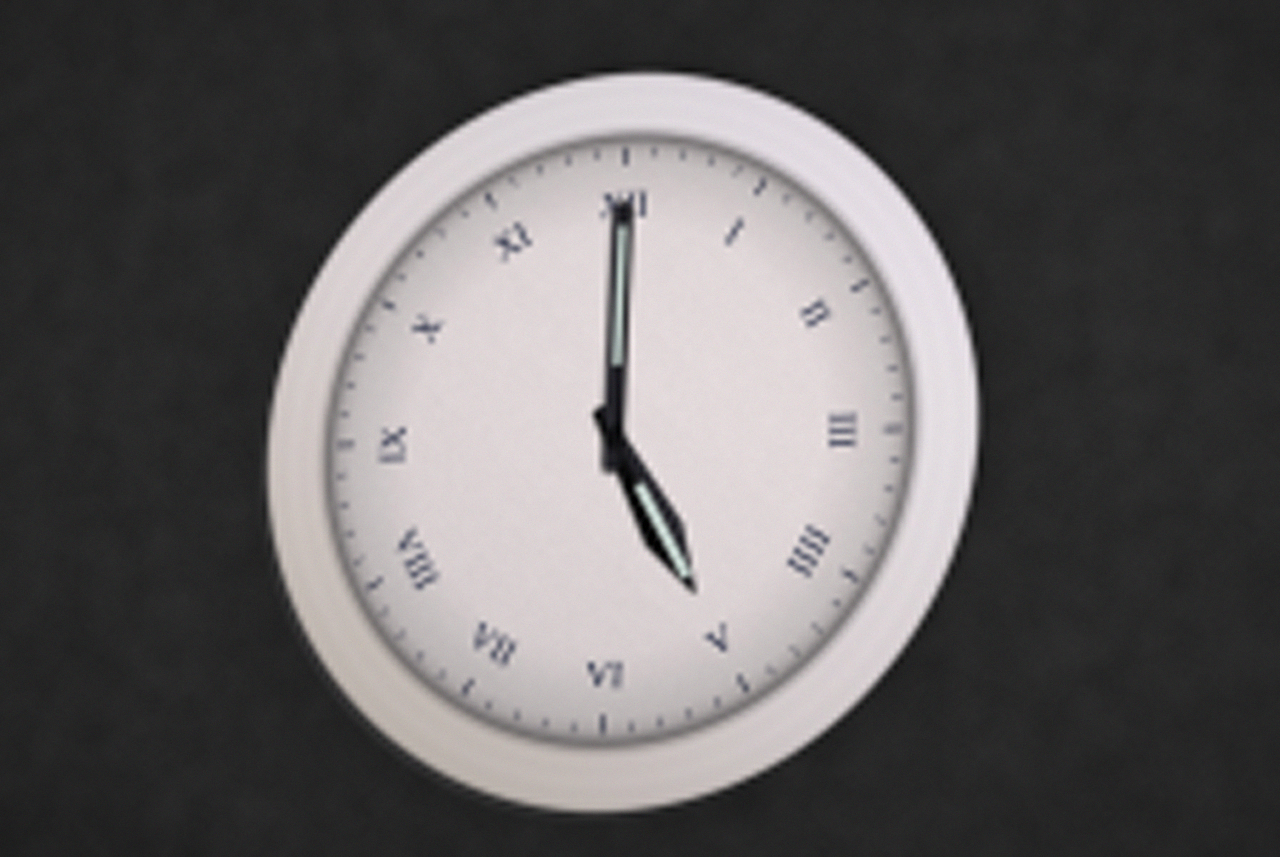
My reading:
**5:00**
